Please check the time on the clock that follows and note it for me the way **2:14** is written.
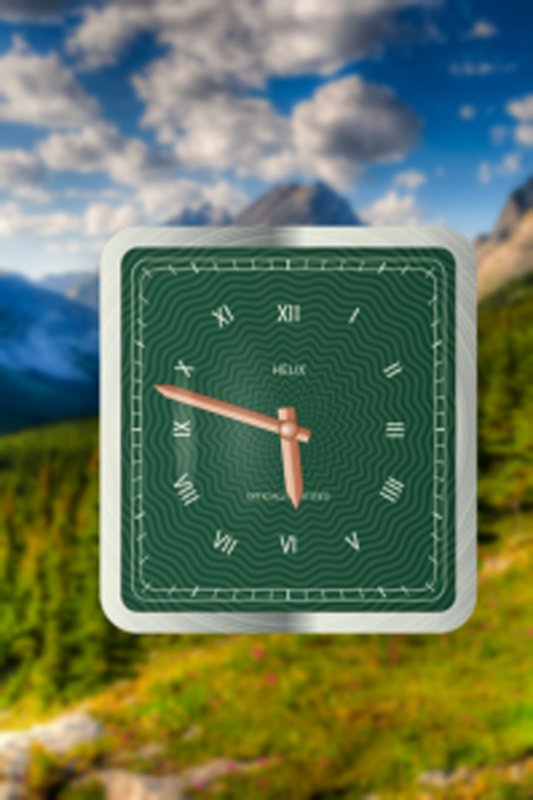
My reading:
**5:48**
